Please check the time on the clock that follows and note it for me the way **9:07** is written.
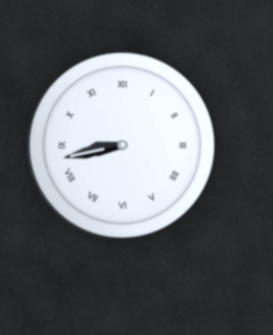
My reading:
**8:43**
